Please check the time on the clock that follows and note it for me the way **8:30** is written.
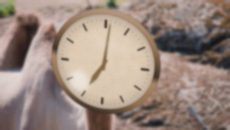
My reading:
**7:01**
